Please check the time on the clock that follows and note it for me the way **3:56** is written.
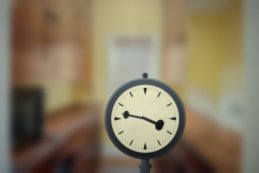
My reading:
**3:47**
